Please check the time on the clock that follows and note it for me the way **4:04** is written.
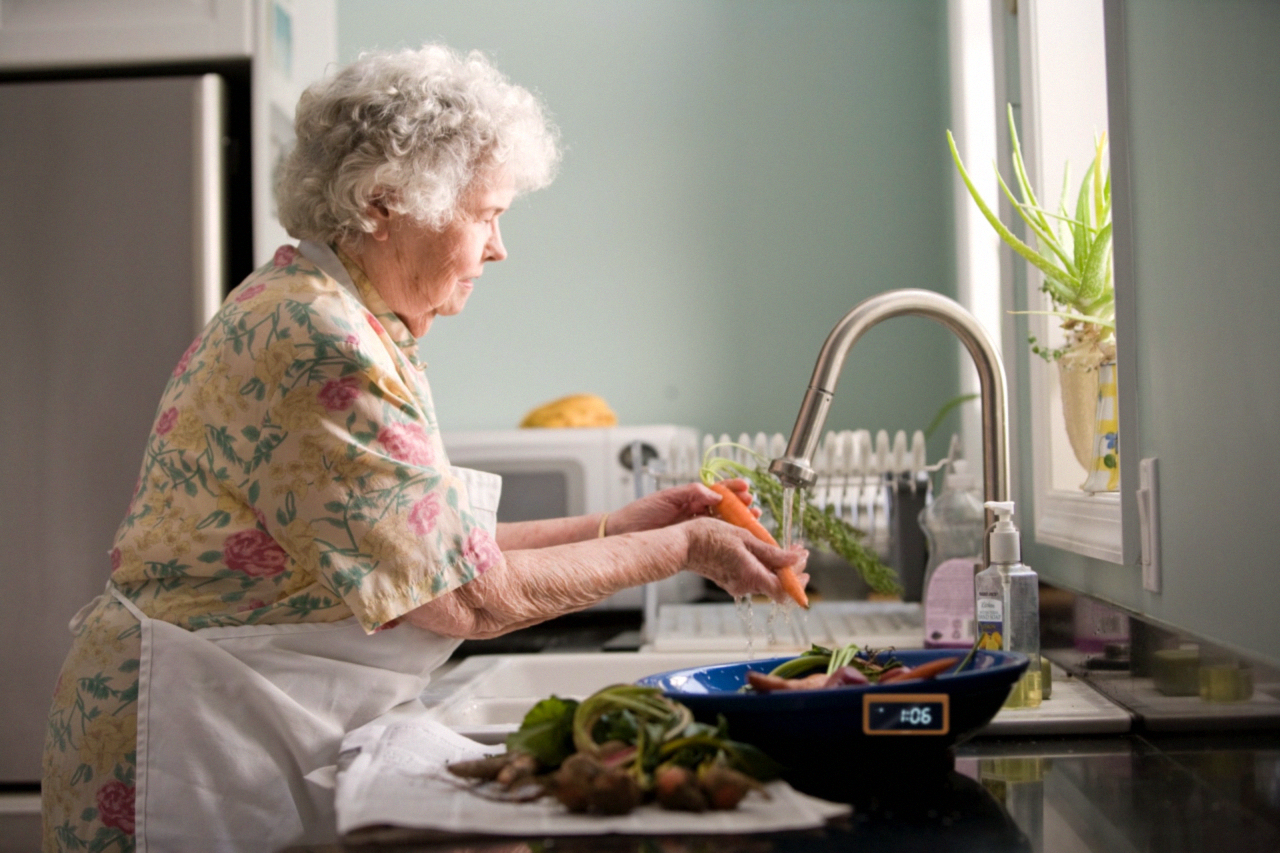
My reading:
**1:06**
